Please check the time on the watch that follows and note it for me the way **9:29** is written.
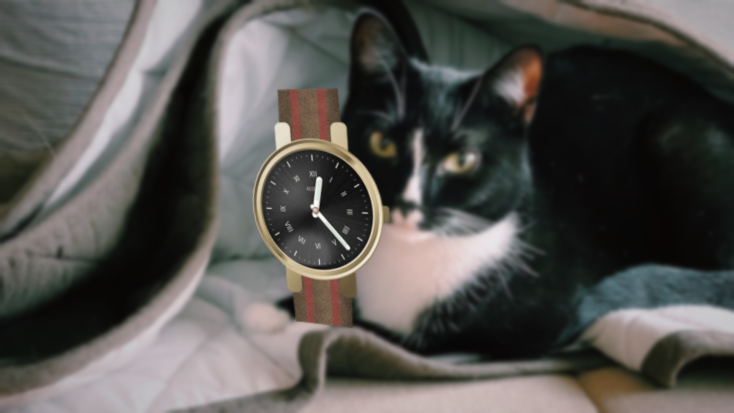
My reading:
**12:23**
